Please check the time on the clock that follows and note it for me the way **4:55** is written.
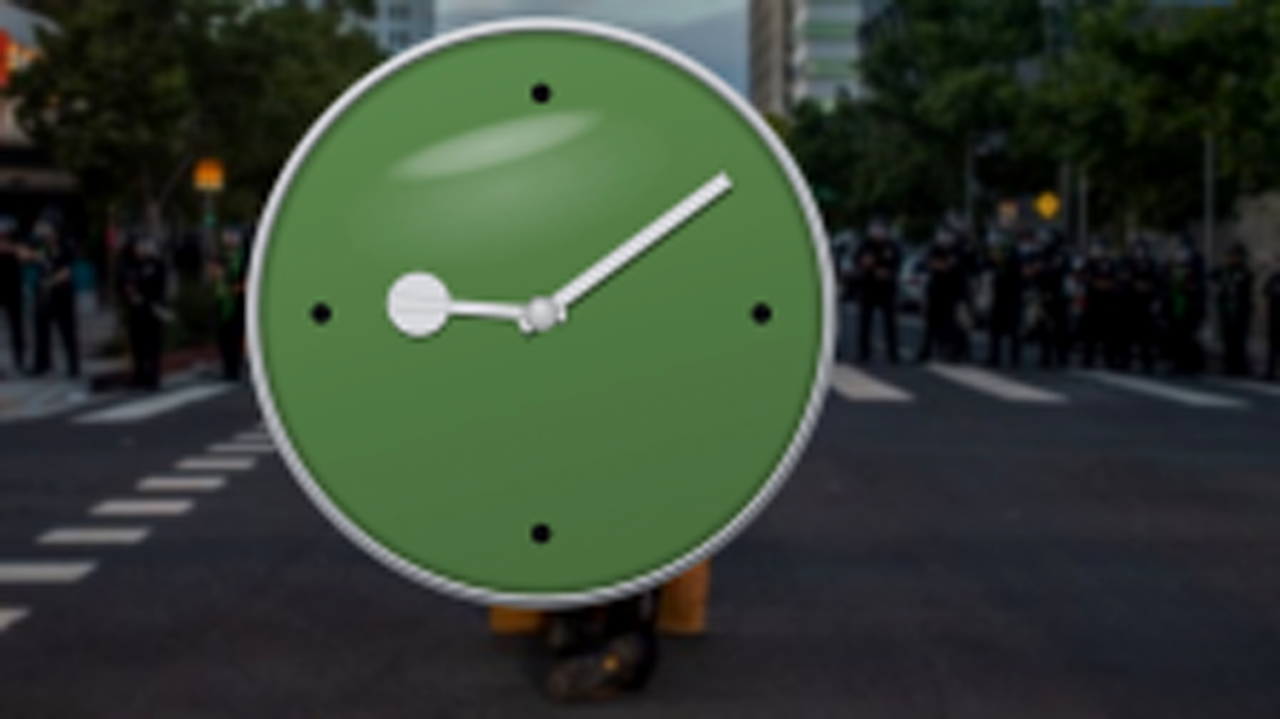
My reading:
**9:09**
